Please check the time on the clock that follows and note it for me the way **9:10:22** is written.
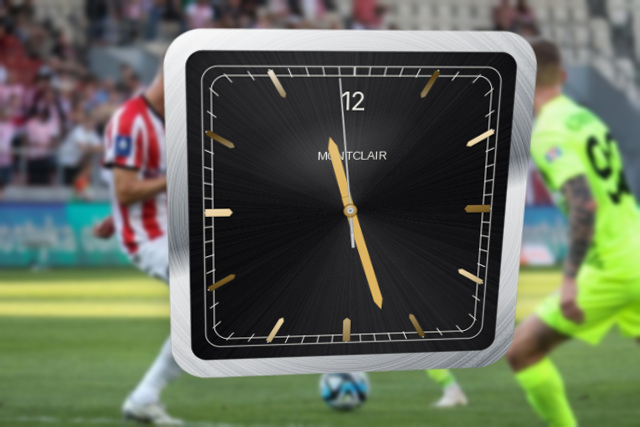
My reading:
**11:26:59**
